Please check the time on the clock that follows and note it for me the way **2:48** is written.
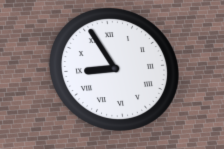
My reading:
**8:56**
